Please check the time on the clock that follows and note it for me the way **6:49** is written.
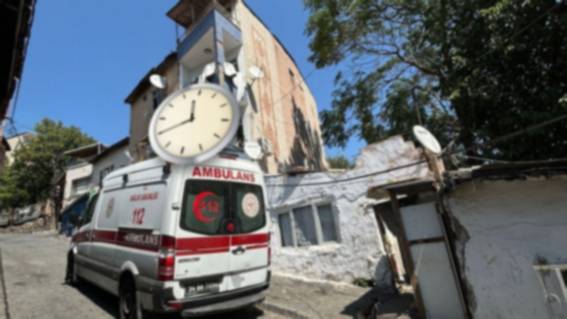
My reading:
**11:40**
